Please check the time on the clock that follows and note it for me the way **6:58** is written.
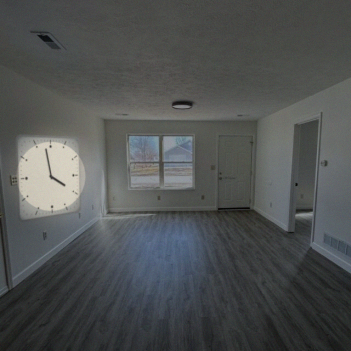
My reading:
**3:58**
